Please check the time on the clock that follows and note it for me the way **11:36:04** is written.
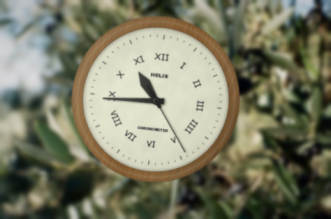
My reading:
**10:44:24**
